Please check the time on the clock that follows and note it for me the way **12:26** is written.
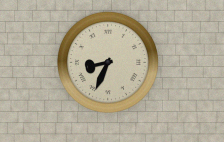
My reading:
**8:34**
